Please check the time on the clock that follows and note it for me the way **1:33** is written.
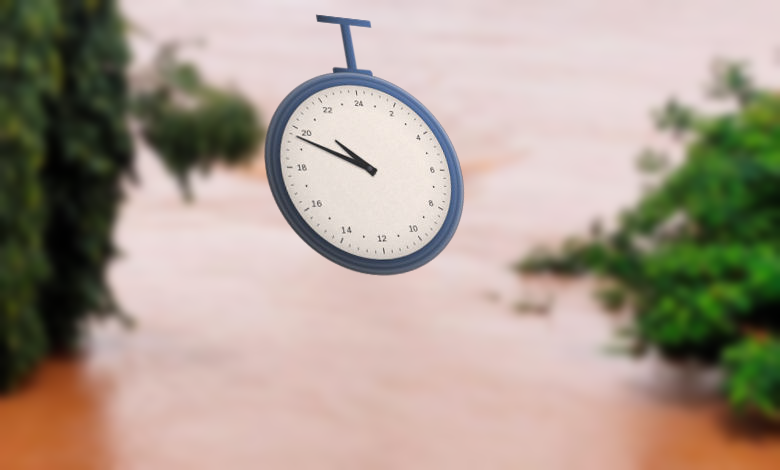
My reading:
**20:49**
